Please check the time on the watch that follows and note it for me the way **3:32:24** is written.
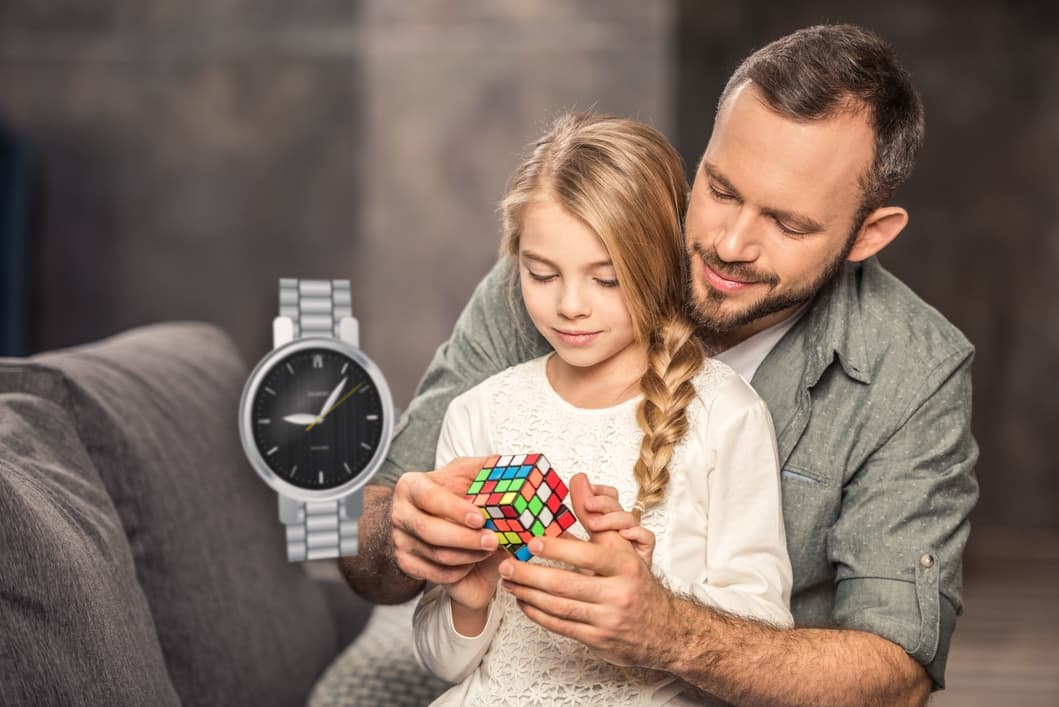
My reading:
**9:06:09**
